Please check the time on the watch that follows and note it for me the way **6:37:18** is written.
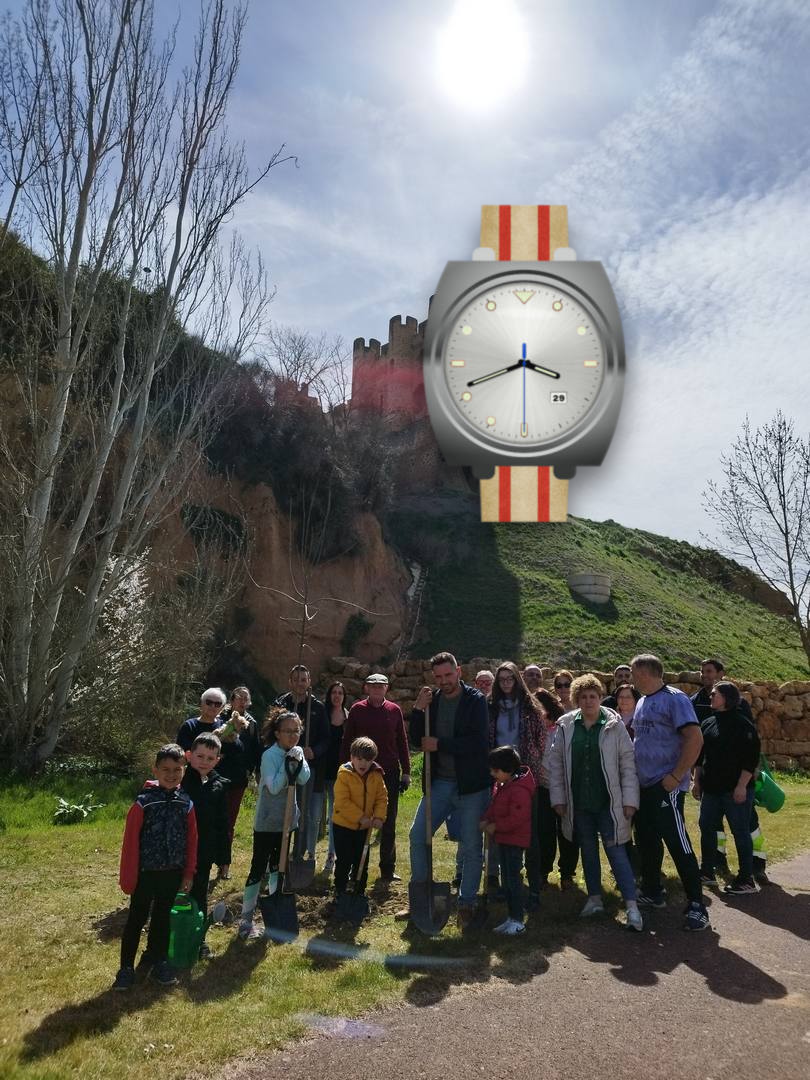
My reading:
**3:41:30**
